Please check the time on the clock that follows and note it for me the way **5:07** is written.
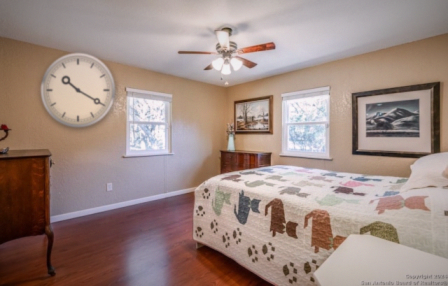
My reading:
**10:20**
